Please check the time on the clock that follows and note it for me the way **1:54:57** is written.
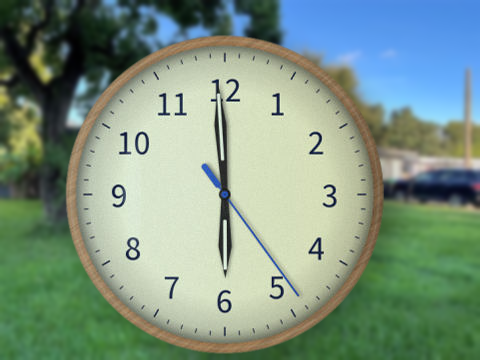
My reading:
**5:59:24**
